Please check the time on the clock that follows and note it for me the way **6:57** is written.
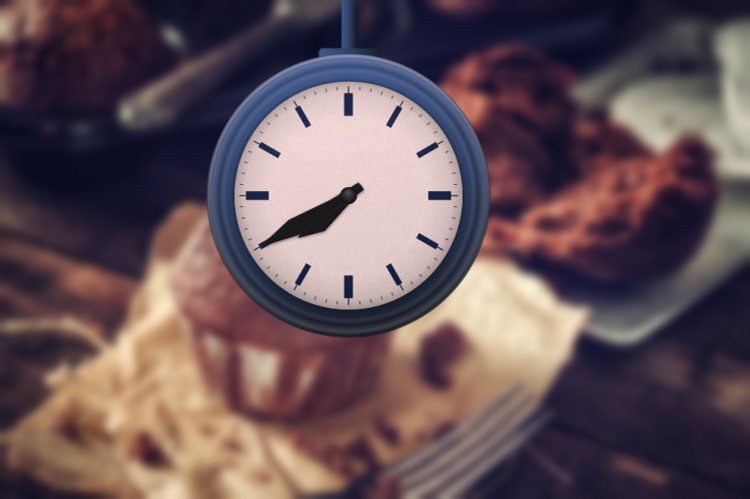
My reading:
**7:40**
